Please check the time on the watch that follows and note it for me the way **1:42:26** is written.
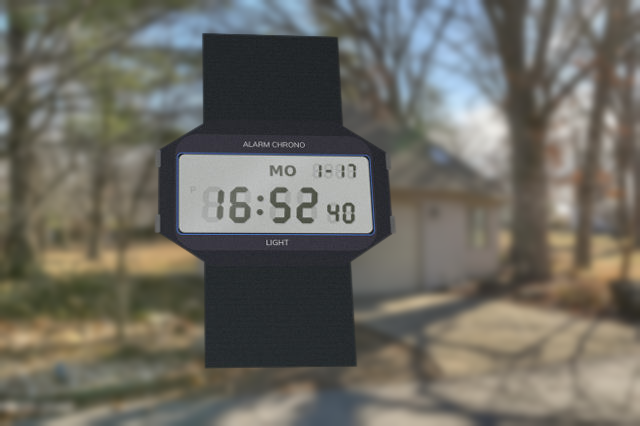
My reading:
**16:52:40**
